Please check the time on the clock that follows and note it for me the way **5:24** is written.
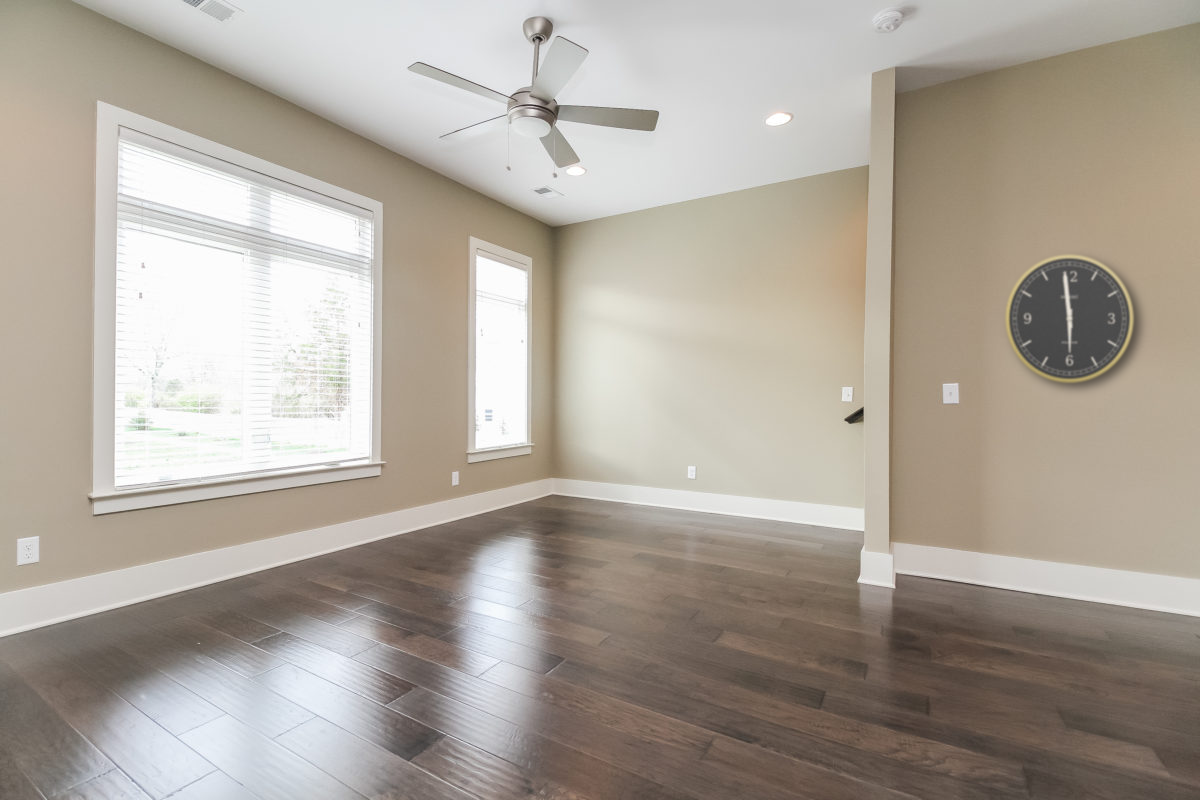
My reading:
**5:59**
